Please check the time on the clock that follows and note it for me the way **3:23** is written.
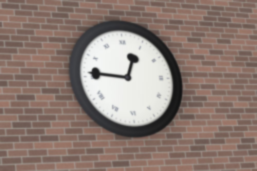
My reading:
**12:46**
